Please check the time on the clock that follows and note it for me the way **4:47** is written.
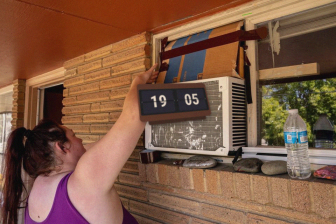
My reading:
**19:05**
